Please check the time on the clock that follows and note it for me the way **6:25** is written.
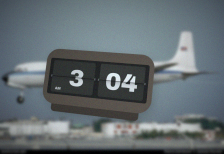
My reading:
**3:04**
